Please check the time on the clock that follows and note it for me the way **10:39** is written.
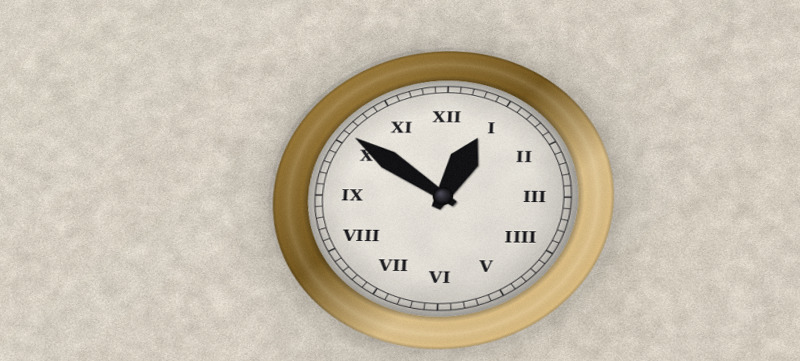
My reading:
**12:51**
